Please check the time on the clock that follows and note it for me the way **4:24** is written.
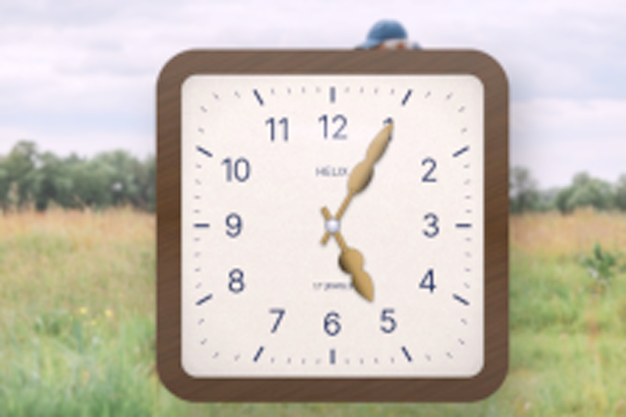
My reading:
**5:05**
